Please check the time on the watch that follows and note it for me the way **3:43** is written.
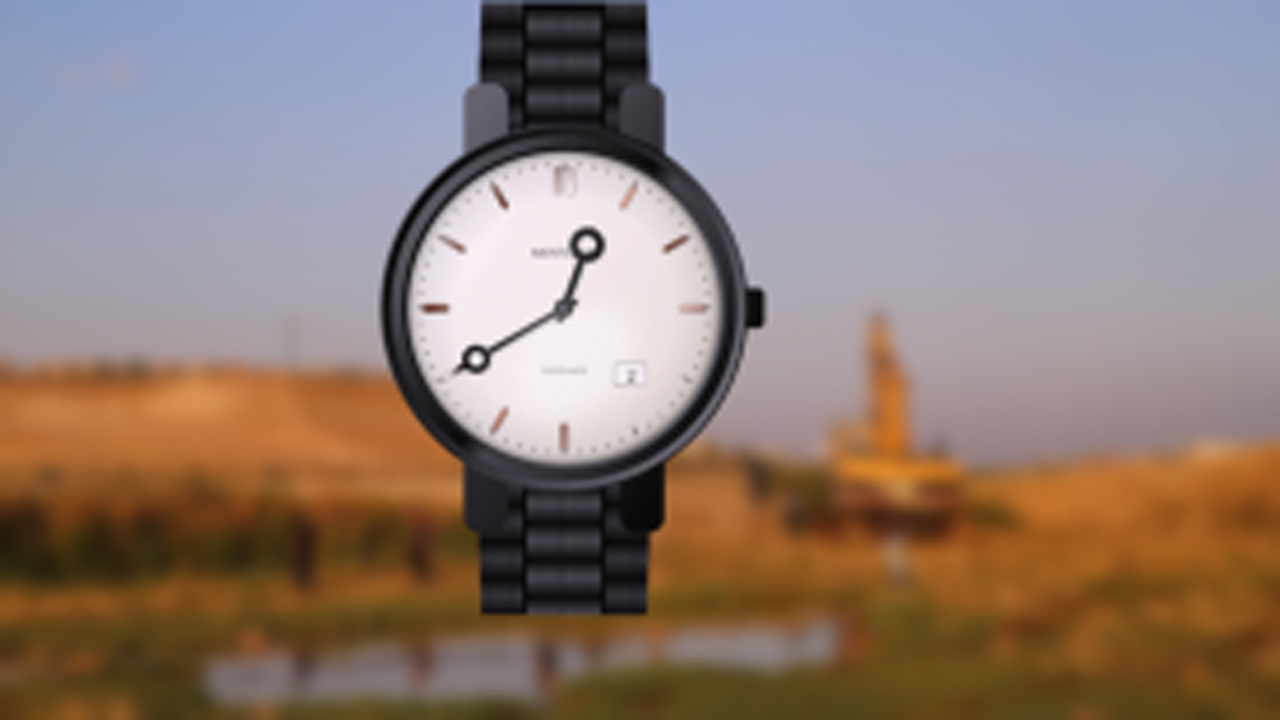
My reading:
**12:40**
